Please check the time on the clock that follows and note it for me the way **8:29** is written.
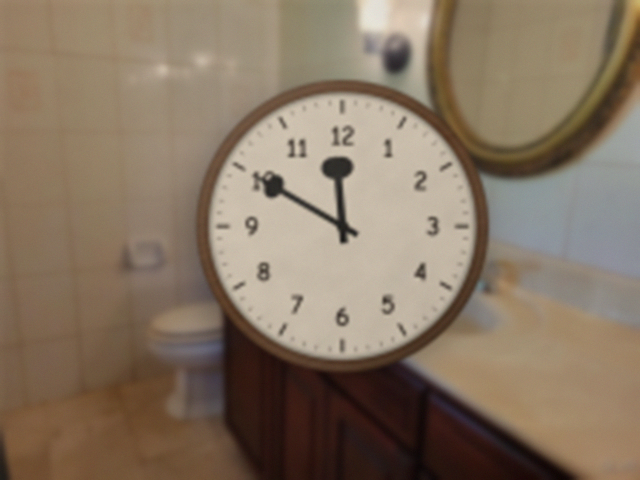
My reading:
**11:50**
